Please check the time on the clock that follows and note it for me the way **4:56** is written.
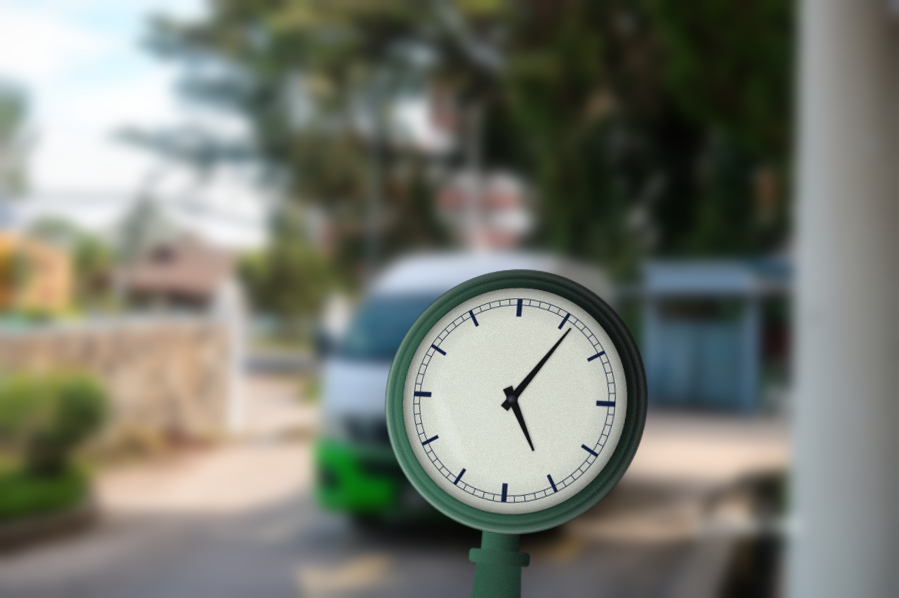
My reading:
**5:06**
